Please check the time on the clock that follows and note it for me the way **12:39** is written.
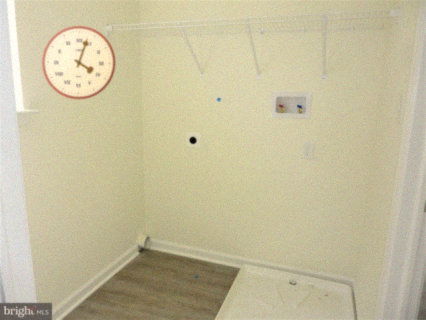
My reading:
**4:03**
